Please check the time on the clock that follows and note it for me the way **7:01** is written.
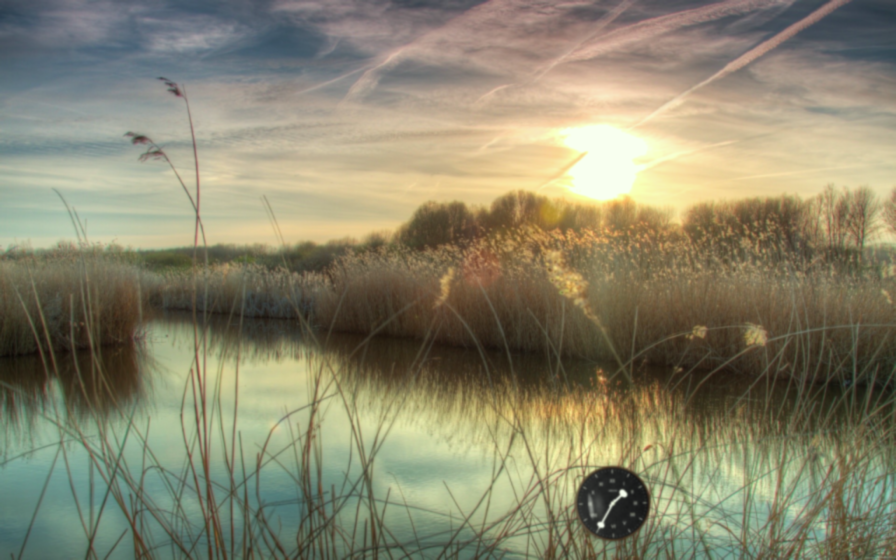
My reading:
**1:35**
